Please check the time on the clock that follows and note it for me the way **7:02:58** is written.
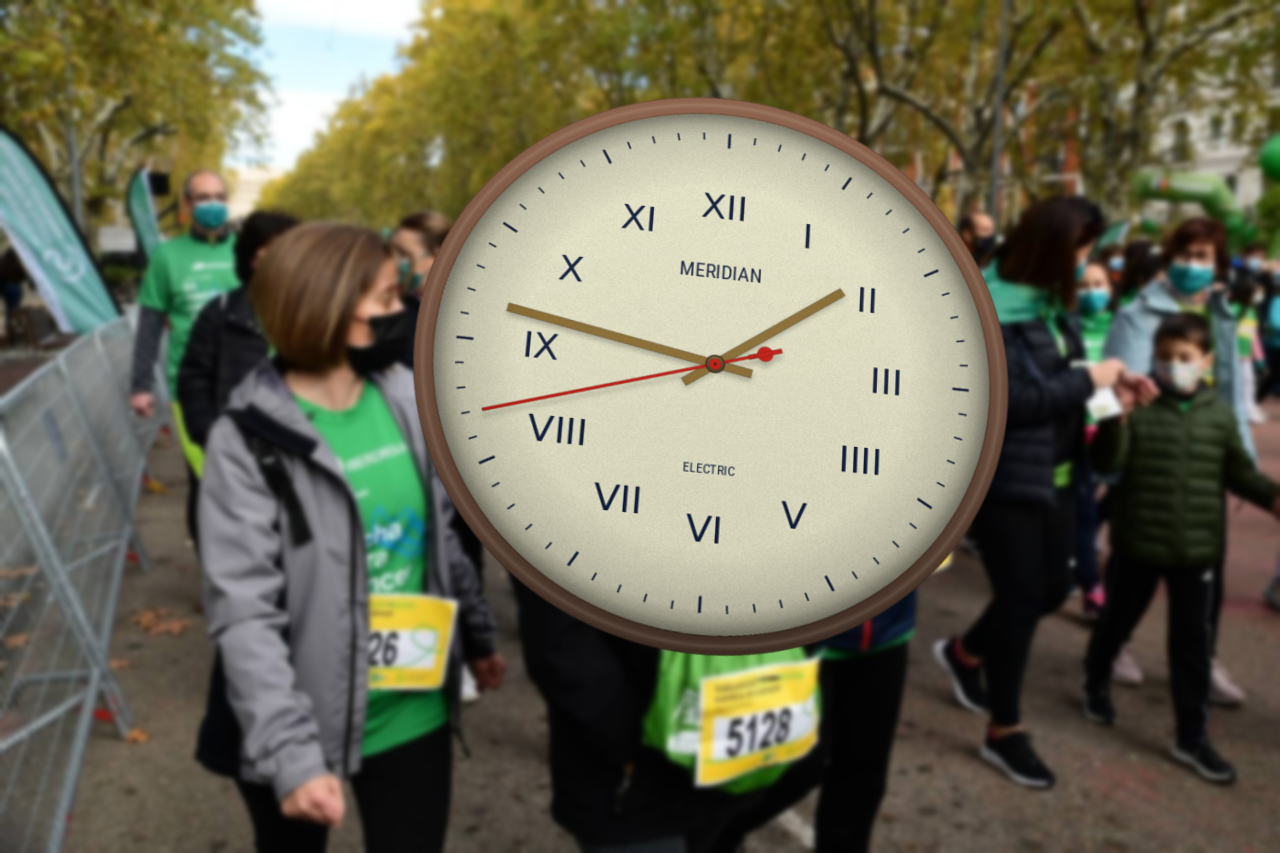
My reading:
**1:46:42**
